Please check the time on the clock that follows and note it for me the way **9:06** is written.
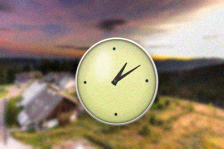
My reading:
**1:10**
